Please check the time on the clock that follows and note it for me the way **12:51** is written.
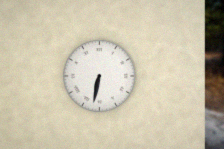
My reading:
**6:32**
